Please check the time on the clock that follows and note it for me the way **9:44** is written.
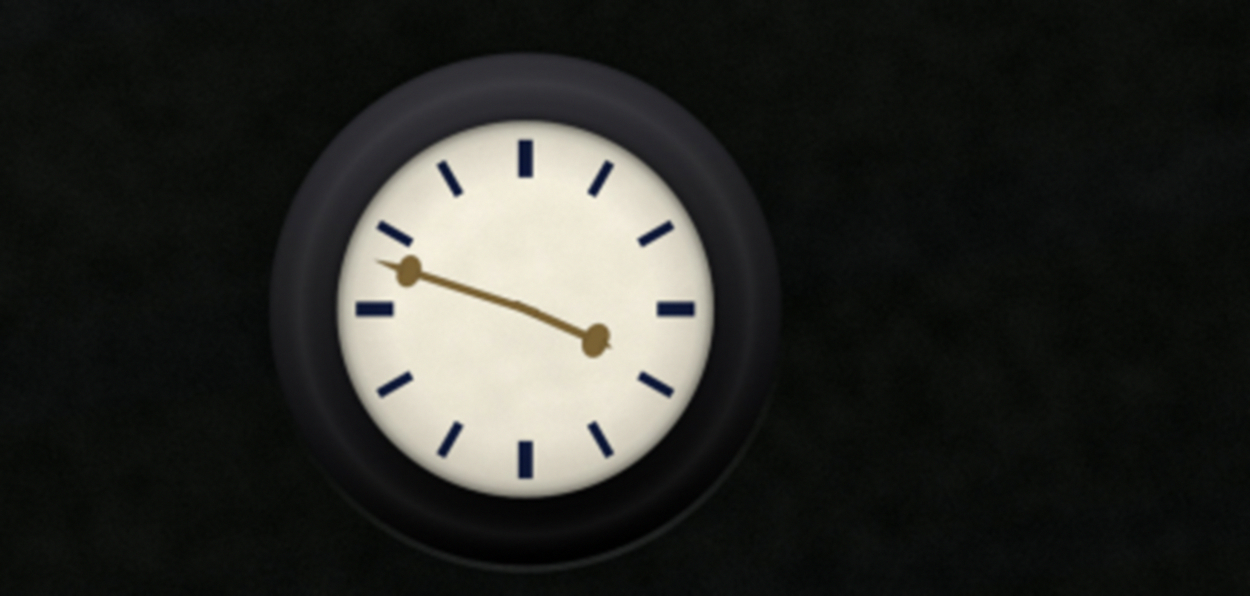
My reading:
**3:48**
